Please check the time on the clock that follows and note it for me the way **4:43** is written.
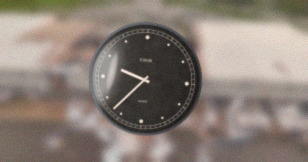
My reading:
**9:37**
